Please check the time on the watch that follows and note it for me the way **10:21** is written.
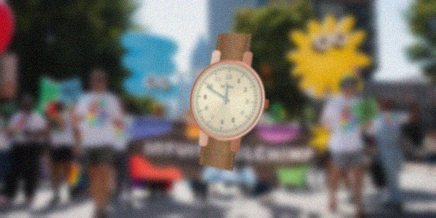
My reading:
**11:49**
